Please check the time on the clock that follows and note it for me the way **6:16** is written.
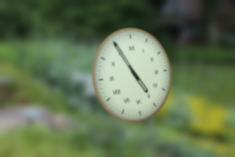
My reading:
**4:55**
